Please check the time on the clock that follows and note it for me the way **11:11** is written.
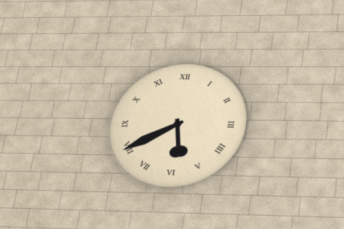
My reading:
**5:40**
